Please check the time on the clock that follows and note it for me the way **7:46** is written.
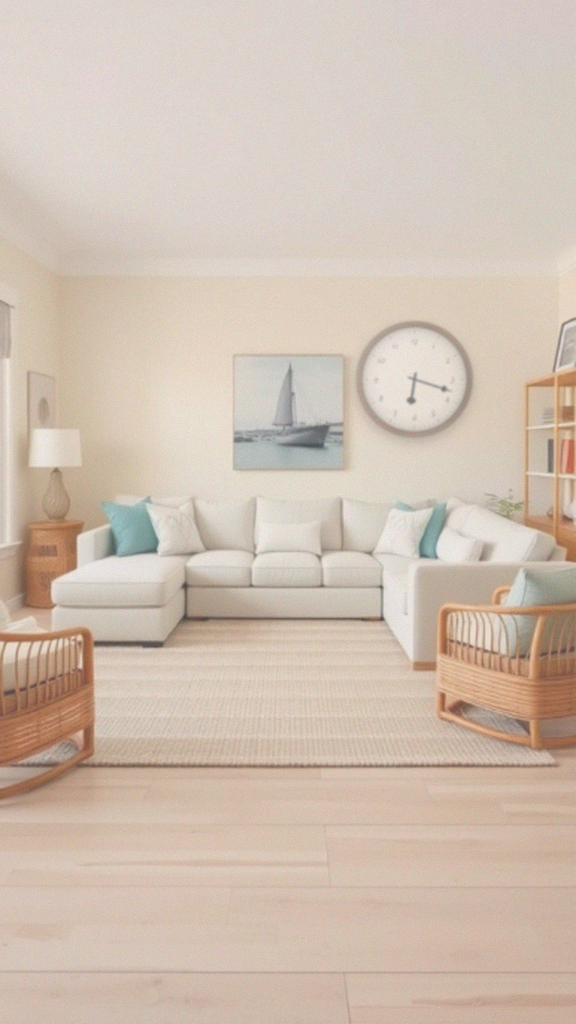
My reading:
**6:18**
